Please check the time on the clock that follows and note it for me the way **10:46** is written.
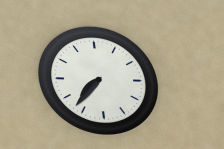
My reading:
**7:37**
